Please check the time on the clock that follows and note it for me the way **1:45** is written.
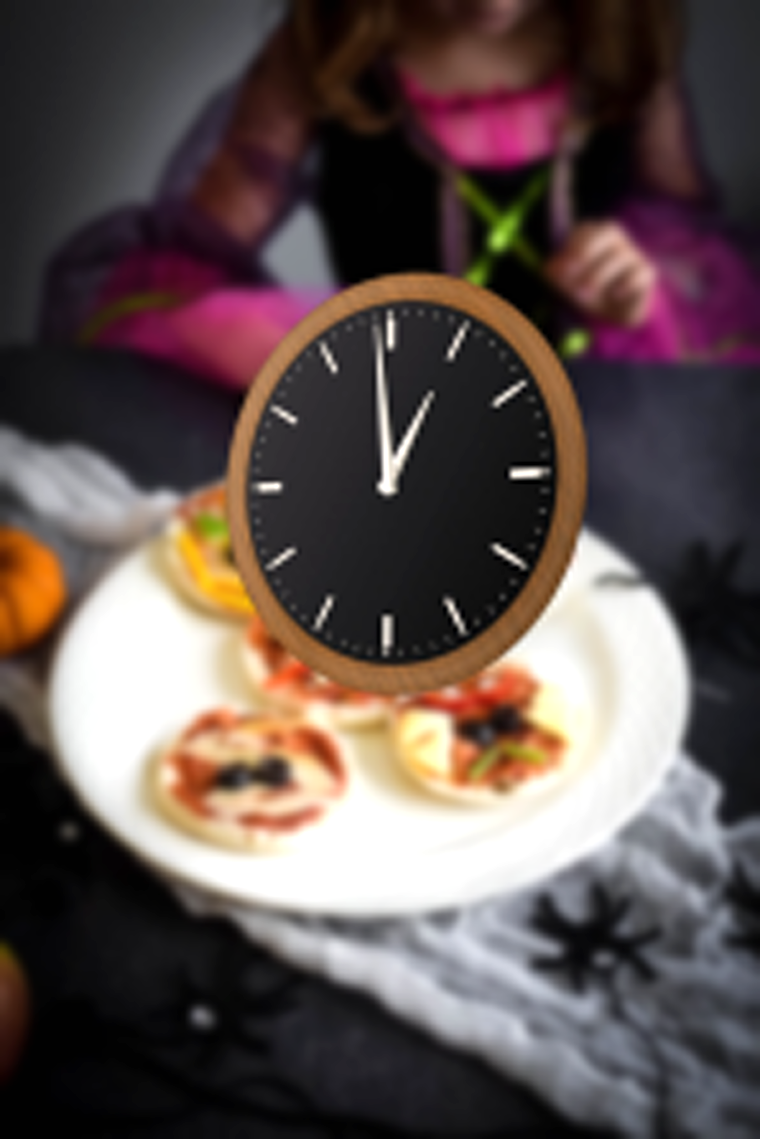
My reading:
**12:59**
